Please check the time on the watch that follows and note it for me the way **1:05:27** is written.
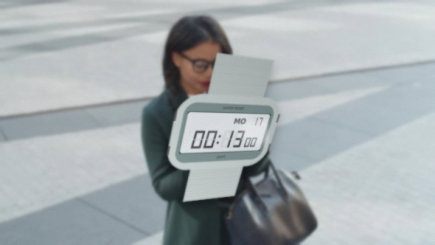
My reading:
**0:13:00**
